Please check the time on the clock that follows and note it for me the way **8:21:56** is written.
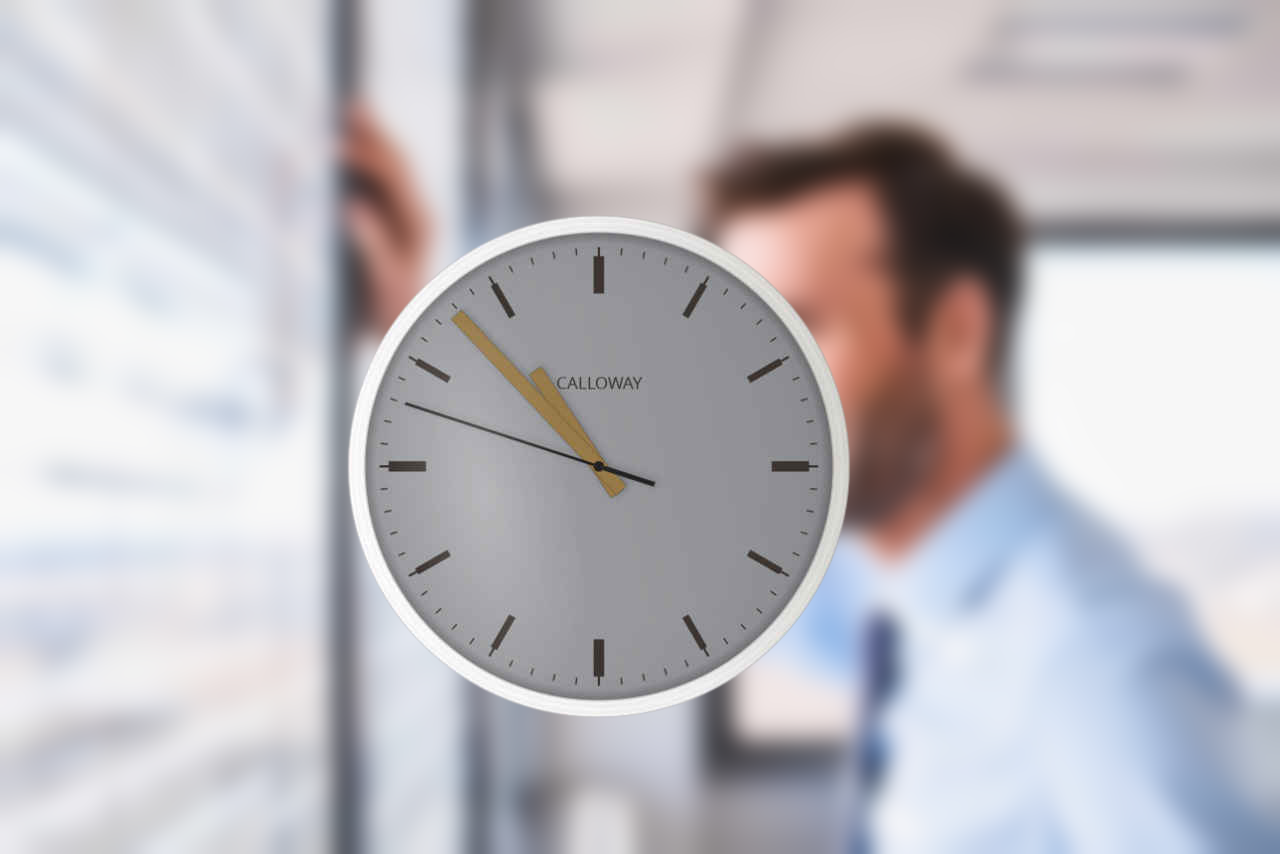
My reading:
**10:52:48**
